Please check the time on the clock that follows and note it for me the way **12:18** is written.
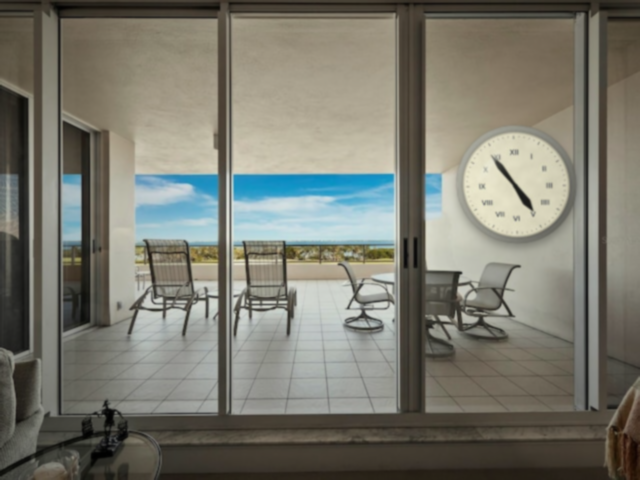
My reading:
**4:54**
